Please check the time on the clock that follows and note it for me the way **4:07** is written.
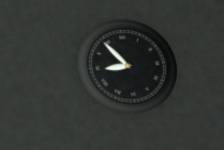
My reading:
**8:54**
